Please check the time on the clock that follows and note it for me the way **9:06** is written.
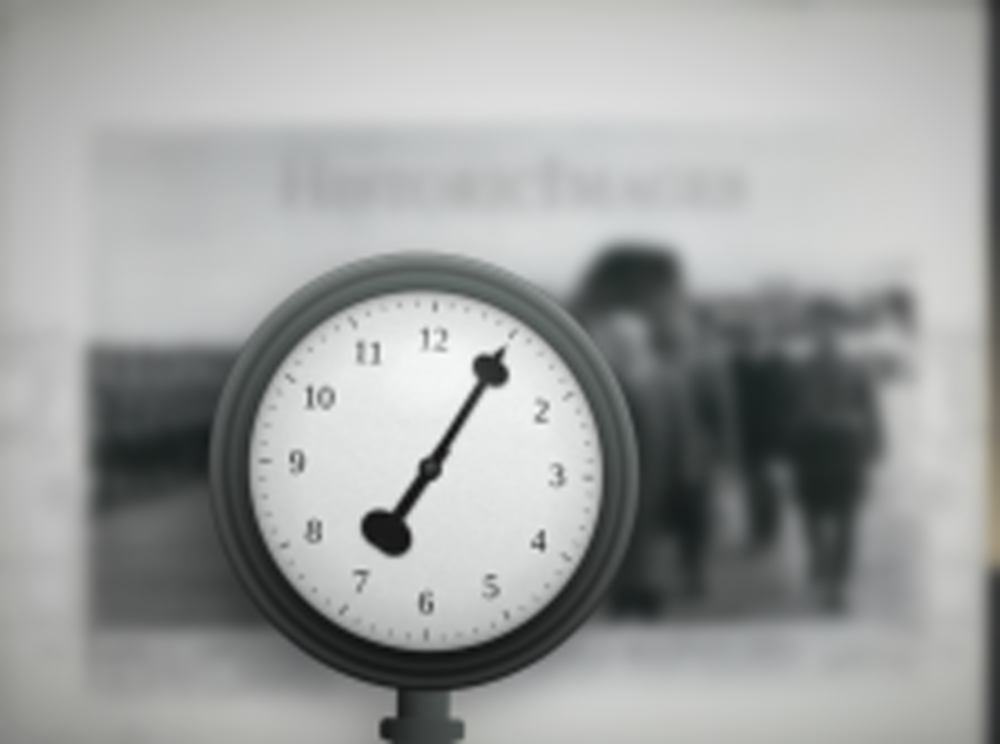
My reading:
**7:05**
